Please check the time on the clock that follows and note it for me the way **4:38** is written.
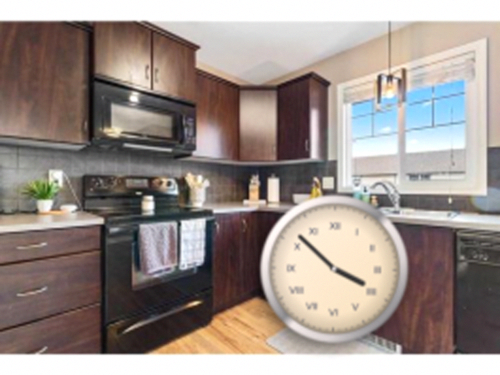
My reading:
**3:52**
